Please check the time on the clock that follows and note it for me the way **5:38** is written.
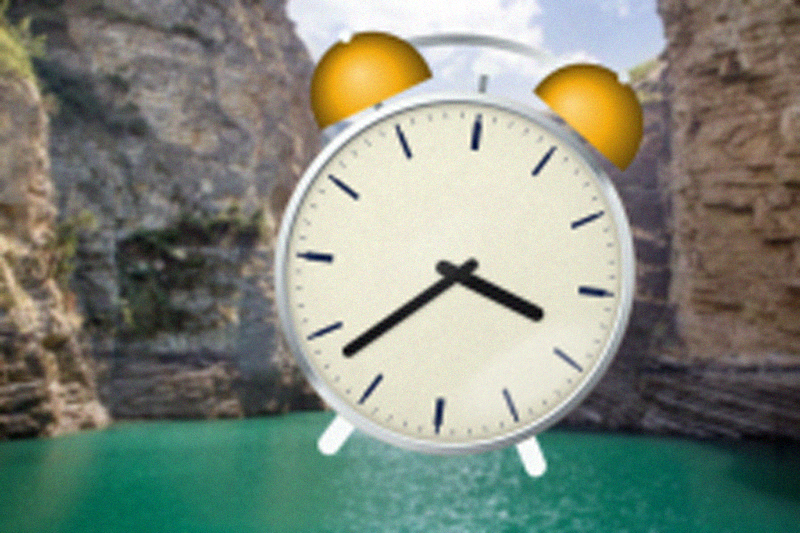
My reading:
**3:38**
